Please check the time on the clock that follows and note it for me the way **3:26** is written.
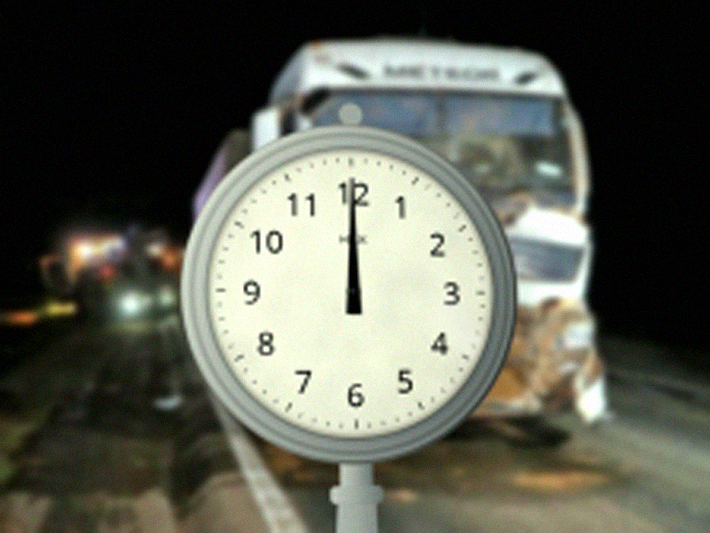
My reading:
**12:00**
